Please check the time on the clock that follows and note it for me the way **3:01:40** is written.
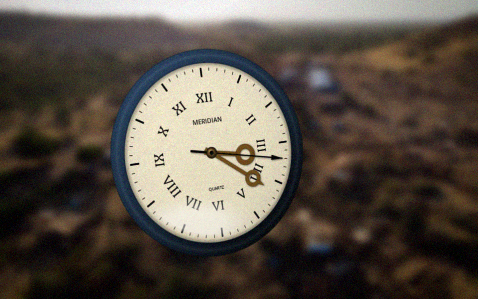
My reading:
**3:21:17**
